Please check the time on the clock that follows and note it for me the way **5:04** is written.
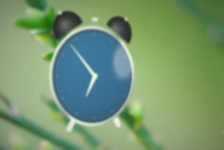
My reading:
**6:53**
